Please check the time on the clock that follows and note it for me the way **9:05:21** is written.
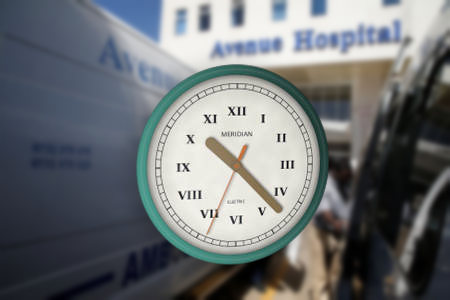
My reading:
**10:22:34**
